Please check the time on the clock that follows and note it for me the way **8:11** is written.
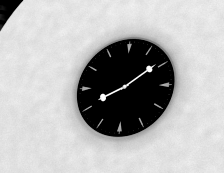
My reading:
**8:09**
